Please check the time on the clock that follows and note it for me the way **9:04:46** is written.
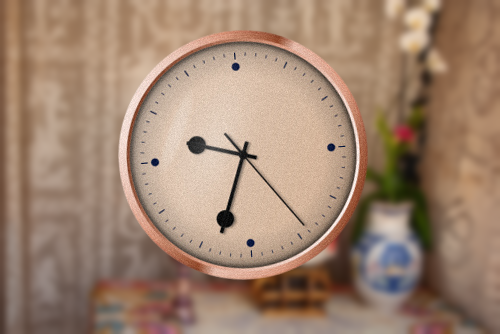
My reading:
**9:33:24**
